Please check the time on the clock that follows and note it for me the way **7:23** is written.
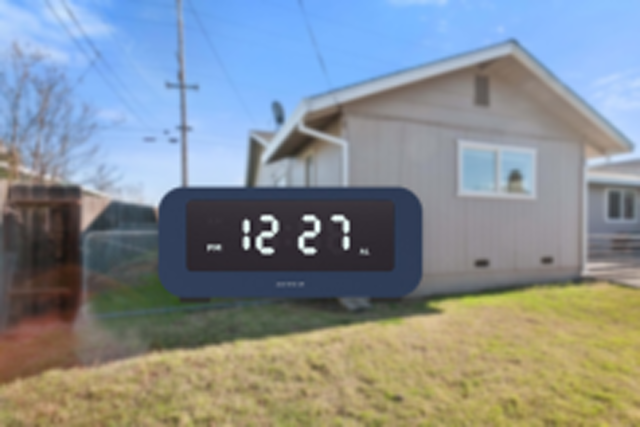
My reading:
**12:27**
